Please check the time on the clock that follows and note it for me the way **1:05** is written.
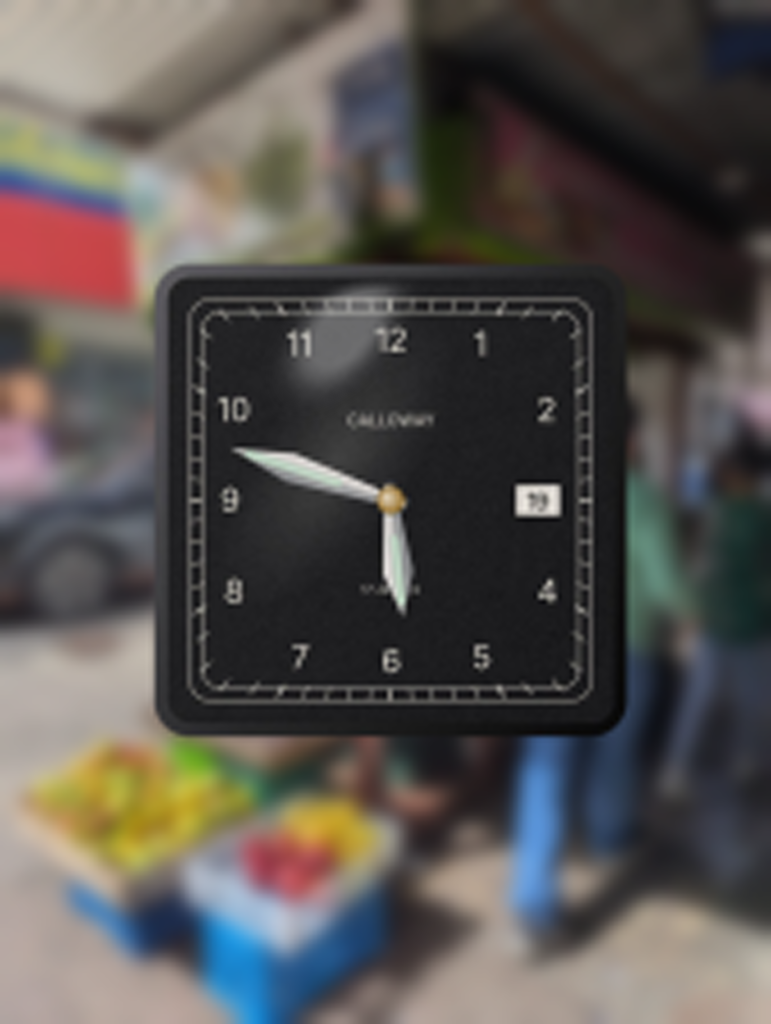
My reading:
**5:48**
